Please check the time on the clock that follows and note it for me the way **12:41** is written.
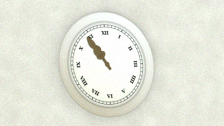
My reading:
**10:54**
